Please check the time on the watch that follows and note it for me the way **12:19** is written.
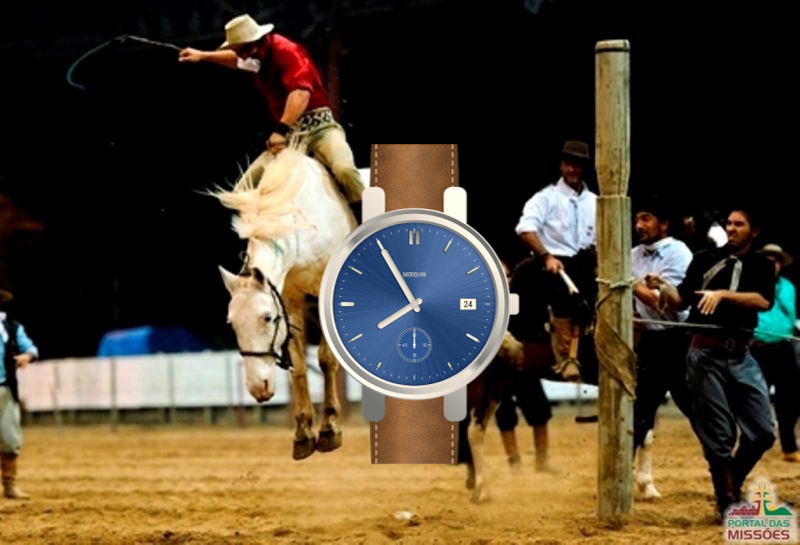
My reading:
**7:55**
